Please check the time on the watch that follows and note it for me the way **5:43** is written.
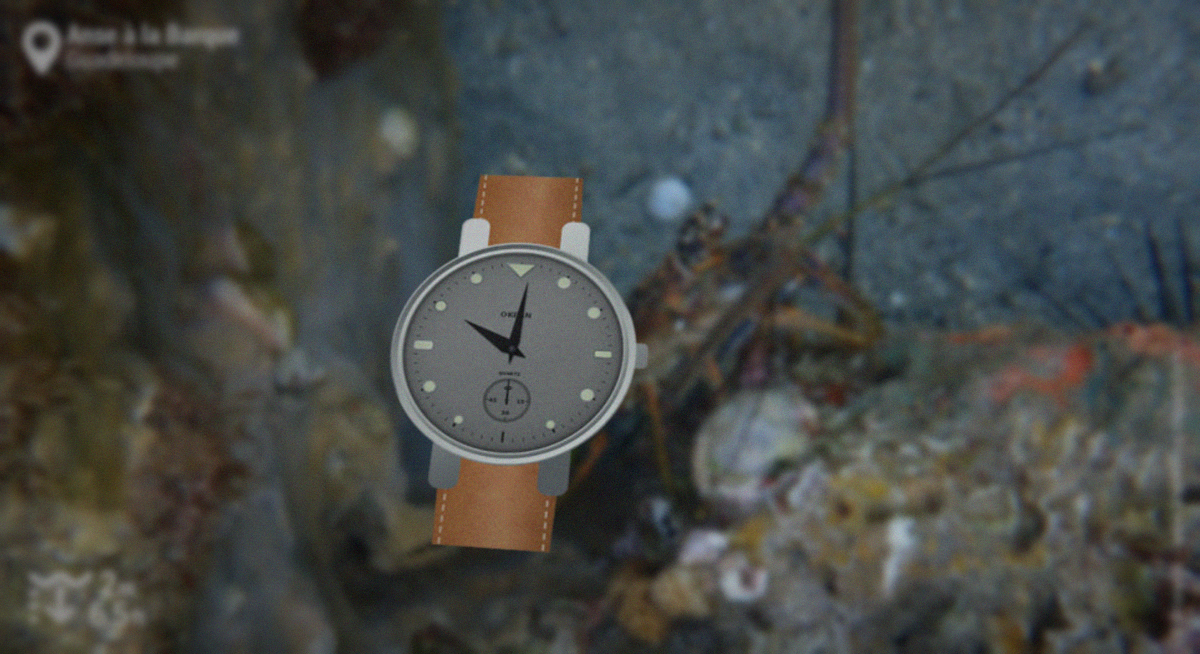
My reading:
**10:01**
